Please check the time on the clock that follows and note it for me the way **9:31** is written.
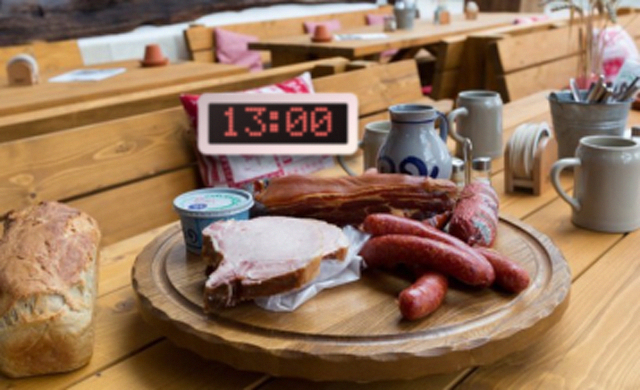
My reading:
**13:00**
